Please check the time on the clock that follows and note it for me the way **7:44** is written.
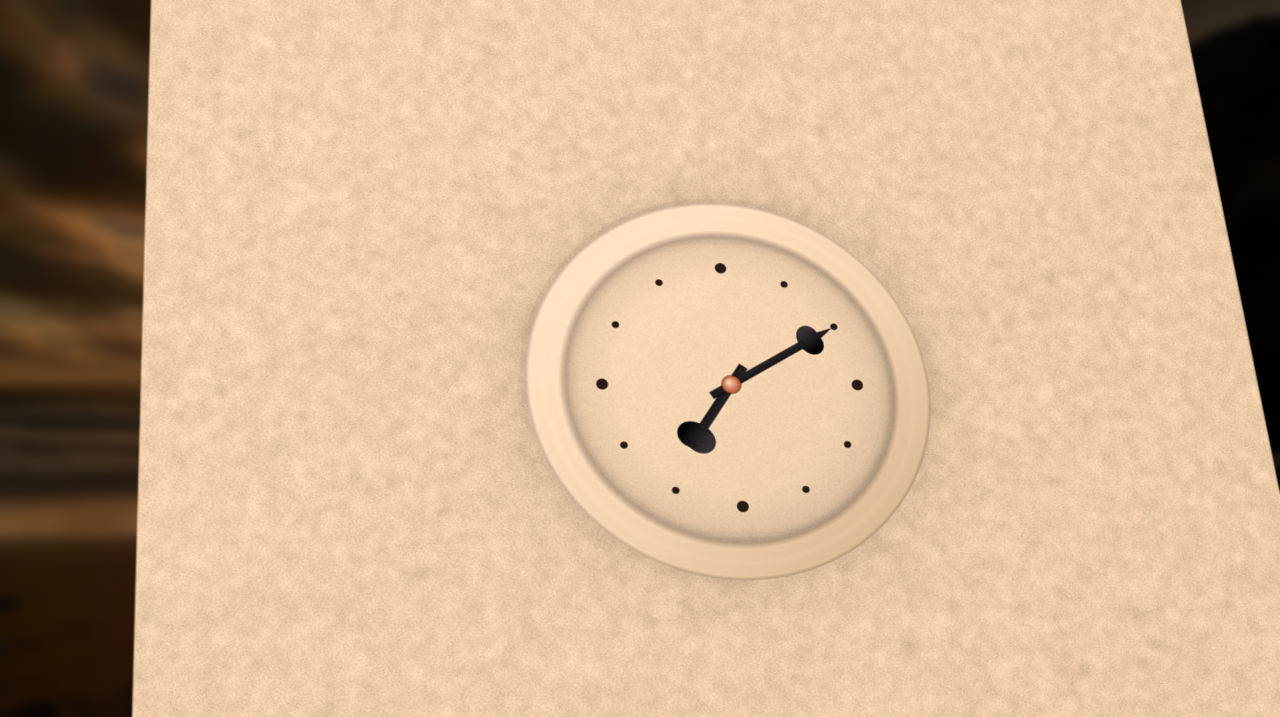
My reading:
**7:10**
